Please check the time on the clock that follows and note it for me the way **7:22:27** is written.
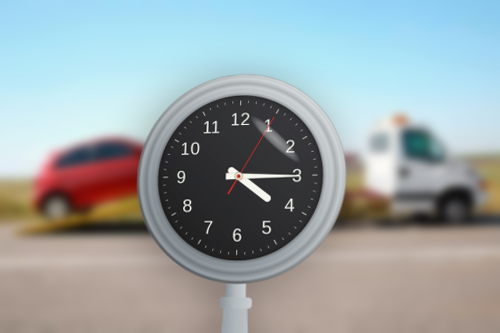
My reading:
**4:15:05**
